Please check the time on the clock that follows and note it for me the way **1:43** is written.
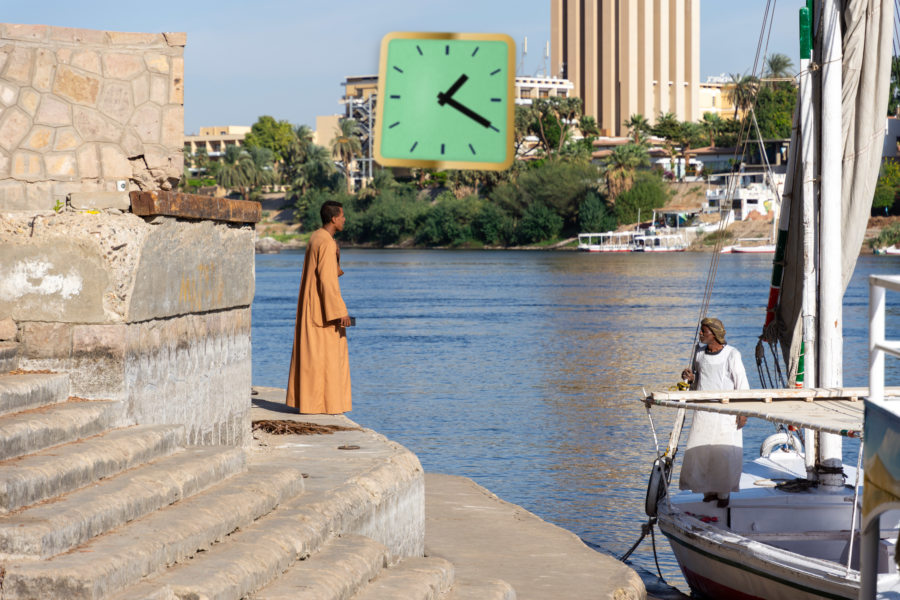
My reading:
**1:20**
